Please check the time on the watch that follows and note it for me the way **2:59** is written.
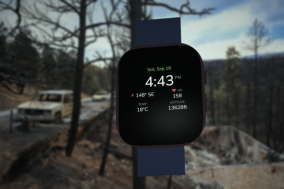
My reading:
**4:43**
